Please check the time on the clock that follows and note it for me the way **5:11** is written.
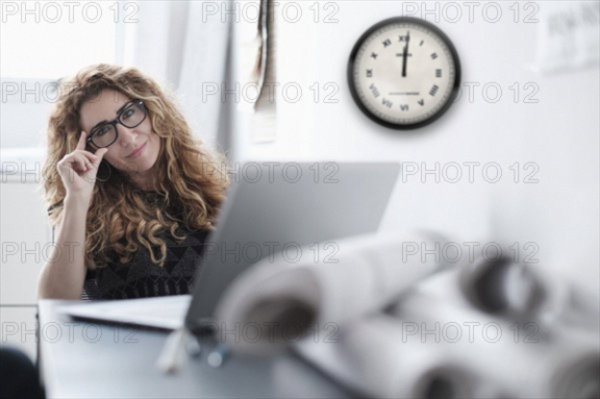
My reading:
**12:01**
